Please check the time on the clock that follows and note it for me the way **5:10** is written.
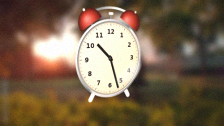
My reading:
**10:27**
